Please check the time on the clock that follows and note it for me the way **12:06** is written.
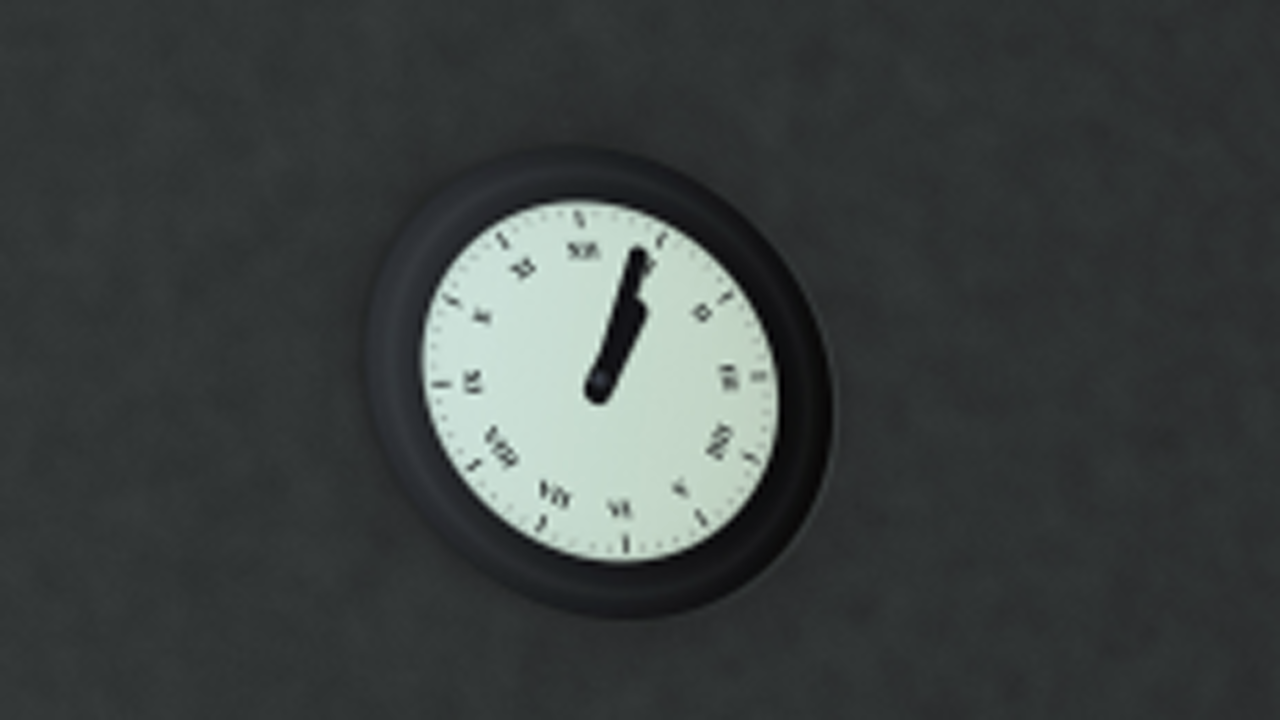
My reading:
**1:04**
